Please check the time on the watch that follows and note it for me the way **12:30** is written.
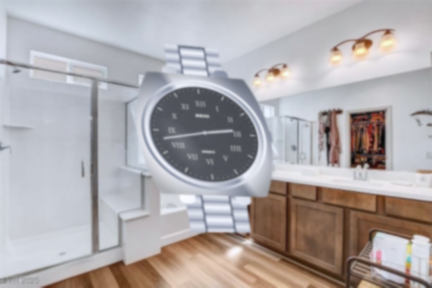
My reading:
**2:43**
